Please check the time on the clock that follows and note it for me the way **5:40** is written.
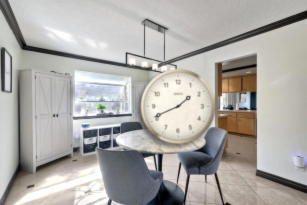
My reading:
**1:41**
